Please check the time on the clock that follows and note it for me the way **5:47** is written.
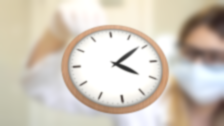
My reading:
**4:09**
